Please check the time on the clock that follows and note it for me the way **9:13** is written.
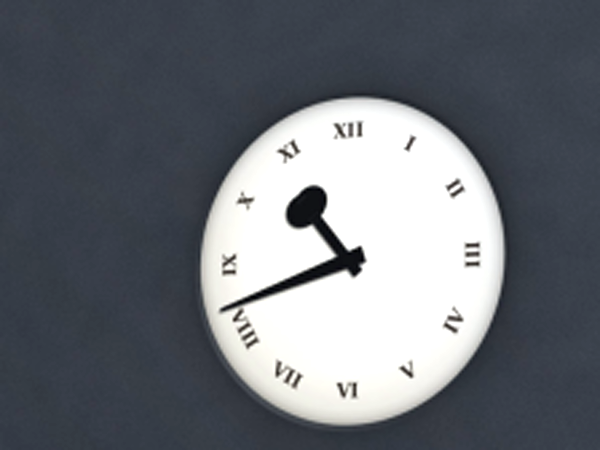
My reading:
**10:42**
